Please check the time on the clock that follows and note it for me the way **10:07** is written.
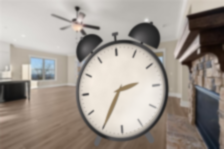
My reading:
**2:35**
